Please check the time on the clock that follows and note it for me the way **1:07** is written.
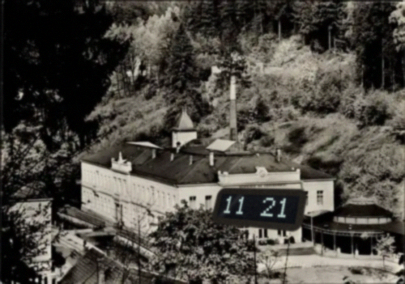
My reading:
**11:21**
